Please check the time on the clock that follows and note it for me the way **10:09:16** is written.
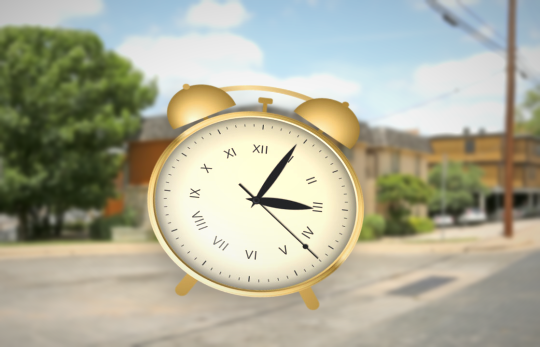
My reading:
**3:04:22**
